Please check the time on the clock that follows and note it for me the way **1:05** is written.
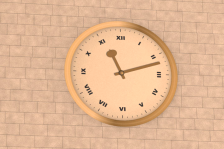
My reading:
**11:12**
